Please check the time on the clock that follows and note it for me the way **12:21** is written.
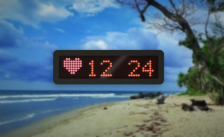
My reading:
**12:24**
